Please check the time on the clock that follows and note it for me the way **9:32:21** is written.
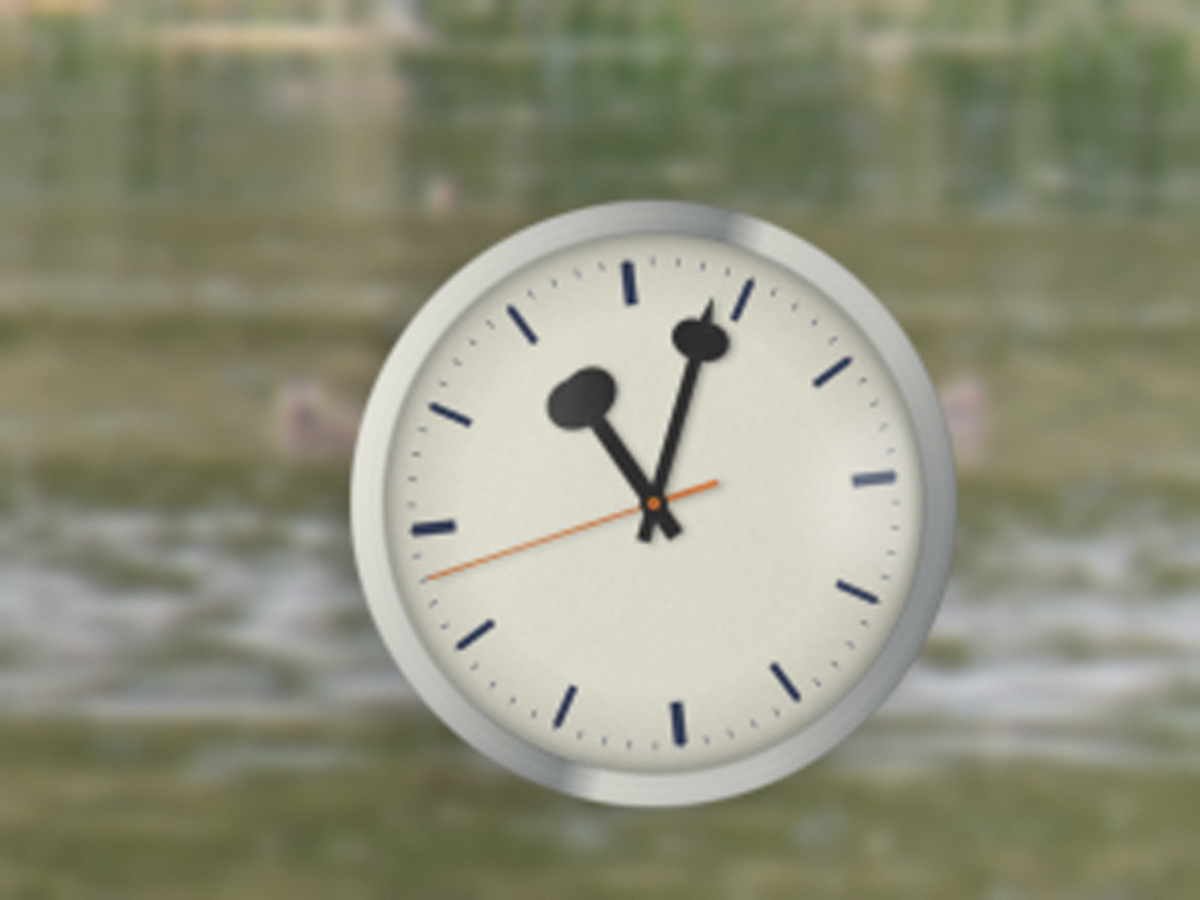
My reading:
**11:03:43**
